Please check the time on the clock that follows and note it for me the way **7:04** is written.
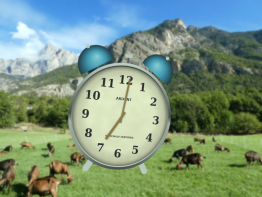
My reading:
**7:01**
